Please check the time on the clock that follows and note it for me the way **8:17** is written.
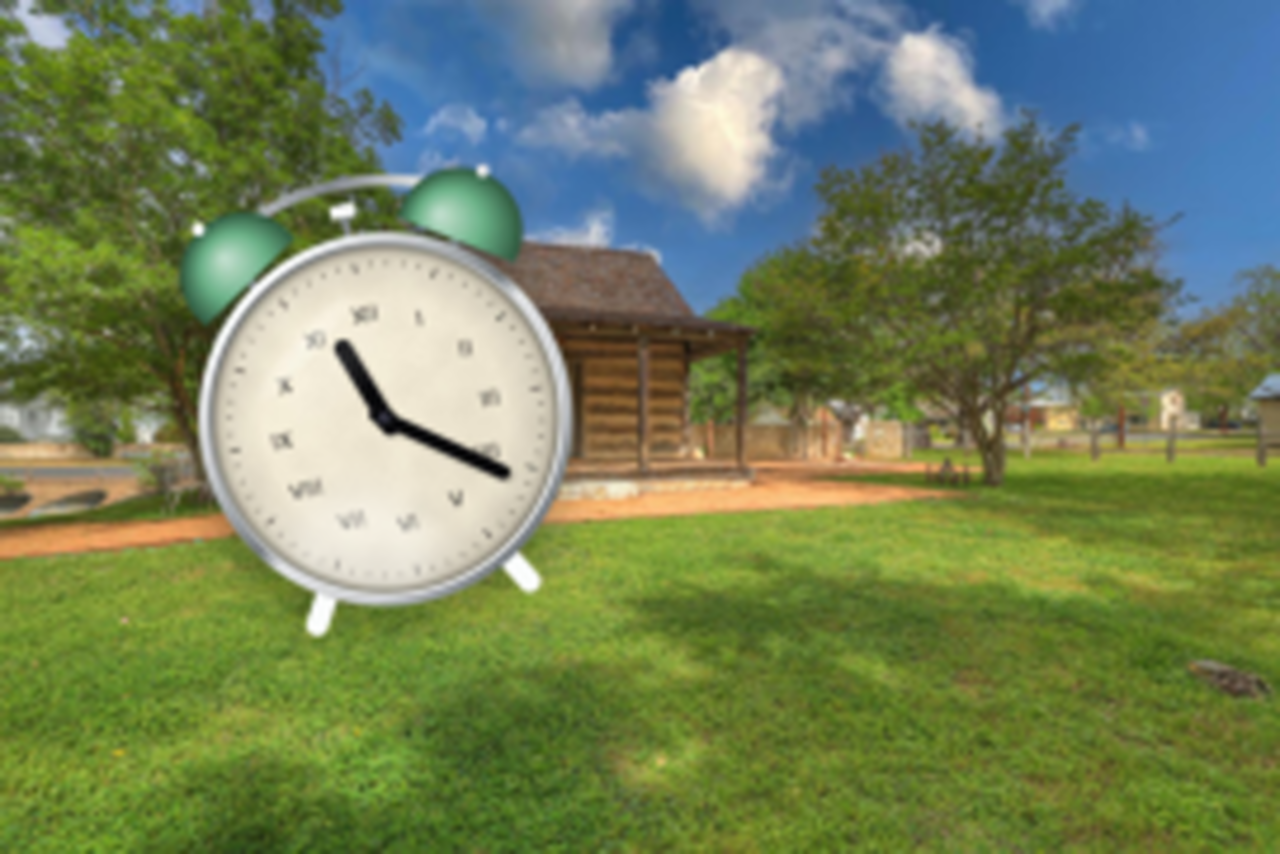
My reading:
**11:21**
